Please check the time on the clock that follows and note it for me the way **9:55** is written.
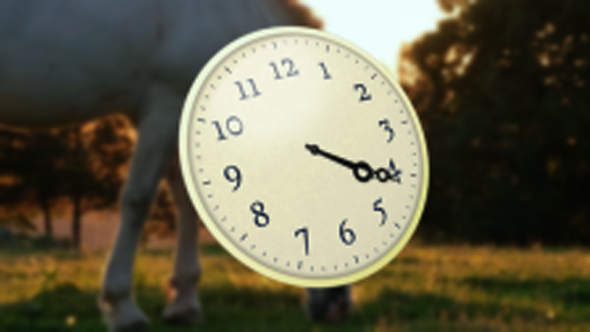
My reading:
**4:21**
